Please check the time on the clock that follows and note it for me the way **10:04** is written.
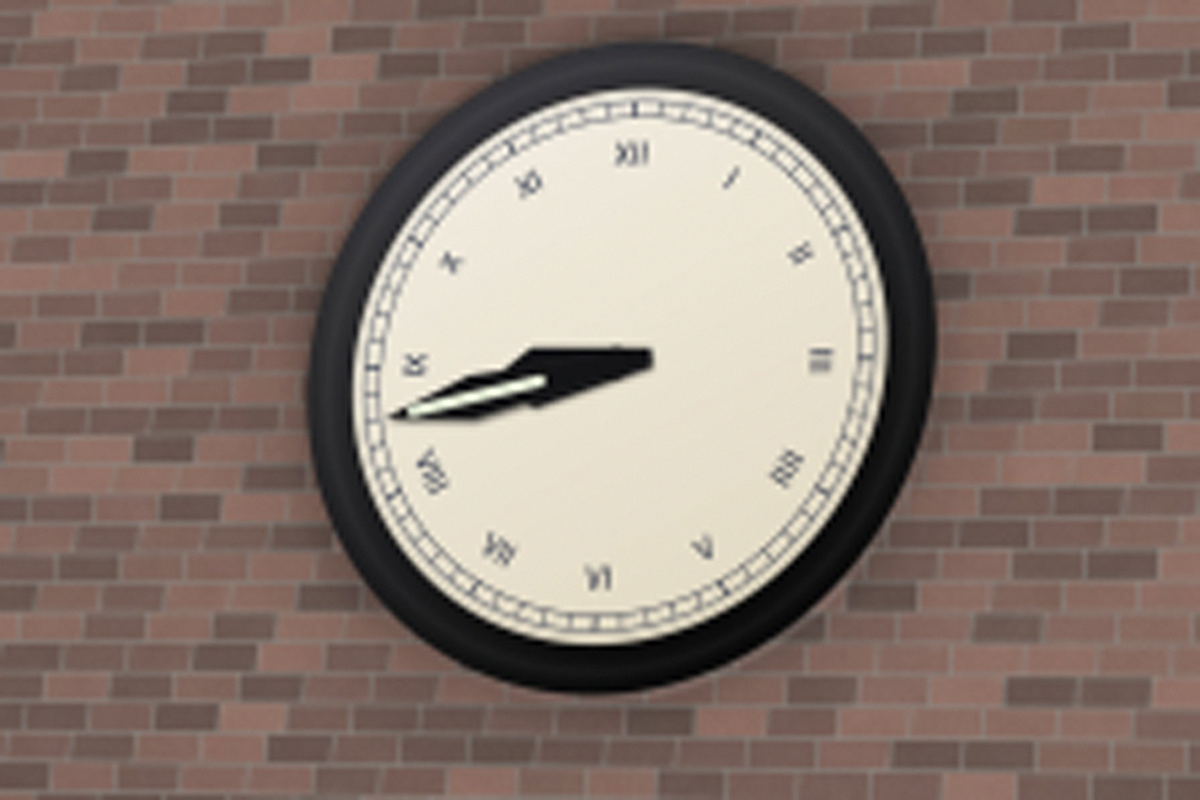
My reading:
**8:43**
